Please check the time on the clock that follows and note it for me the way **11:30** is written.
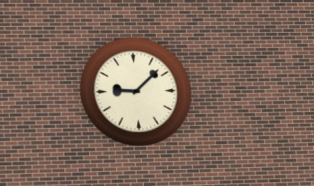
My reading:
**9:08**
